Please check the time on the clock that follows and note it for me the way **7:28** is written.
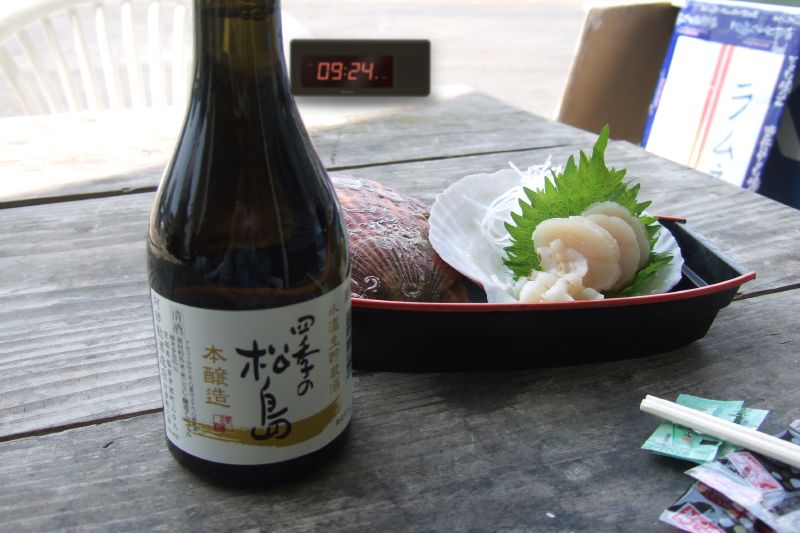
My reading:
**9:24**
